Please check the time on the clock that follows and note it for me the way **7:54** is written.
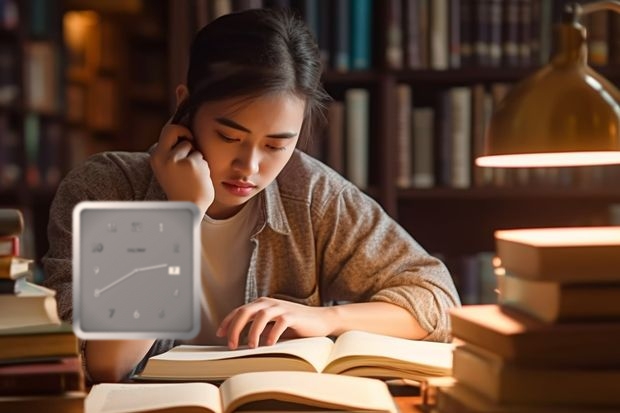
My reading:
**2:40**
